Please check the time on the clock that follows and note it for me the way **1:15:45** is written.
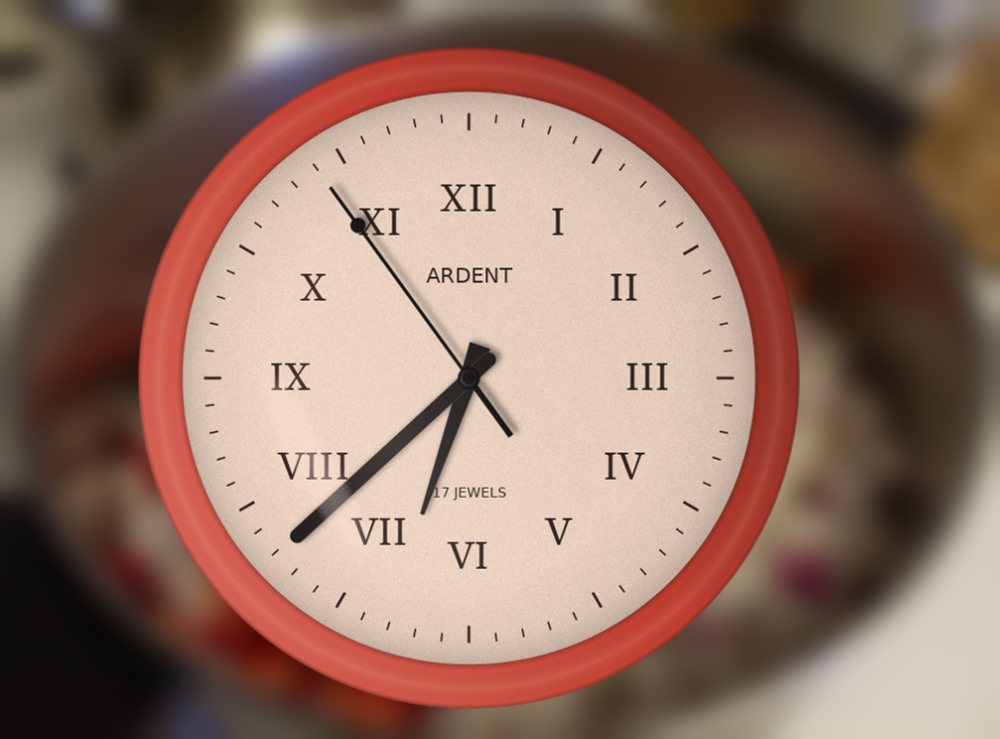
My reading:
**6:37:54**
